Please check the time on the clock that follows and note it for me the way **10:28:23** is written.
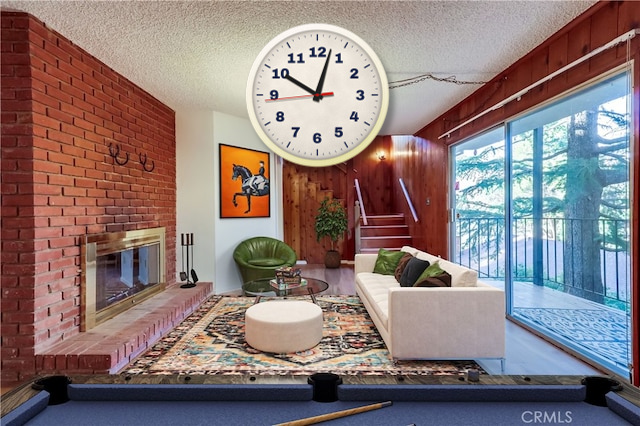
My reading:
**10:02:44**
